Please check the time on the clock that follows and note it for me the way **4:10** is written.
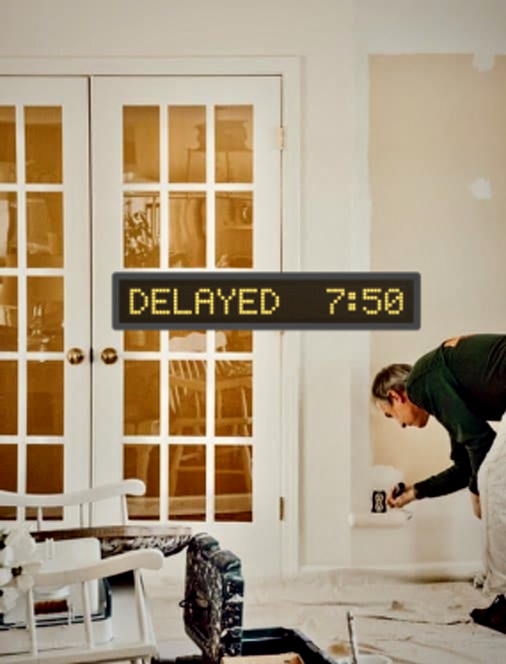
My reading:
**7:50**
